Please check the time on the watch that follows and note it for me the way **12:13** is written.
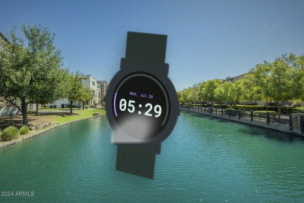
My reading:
**5:29**
